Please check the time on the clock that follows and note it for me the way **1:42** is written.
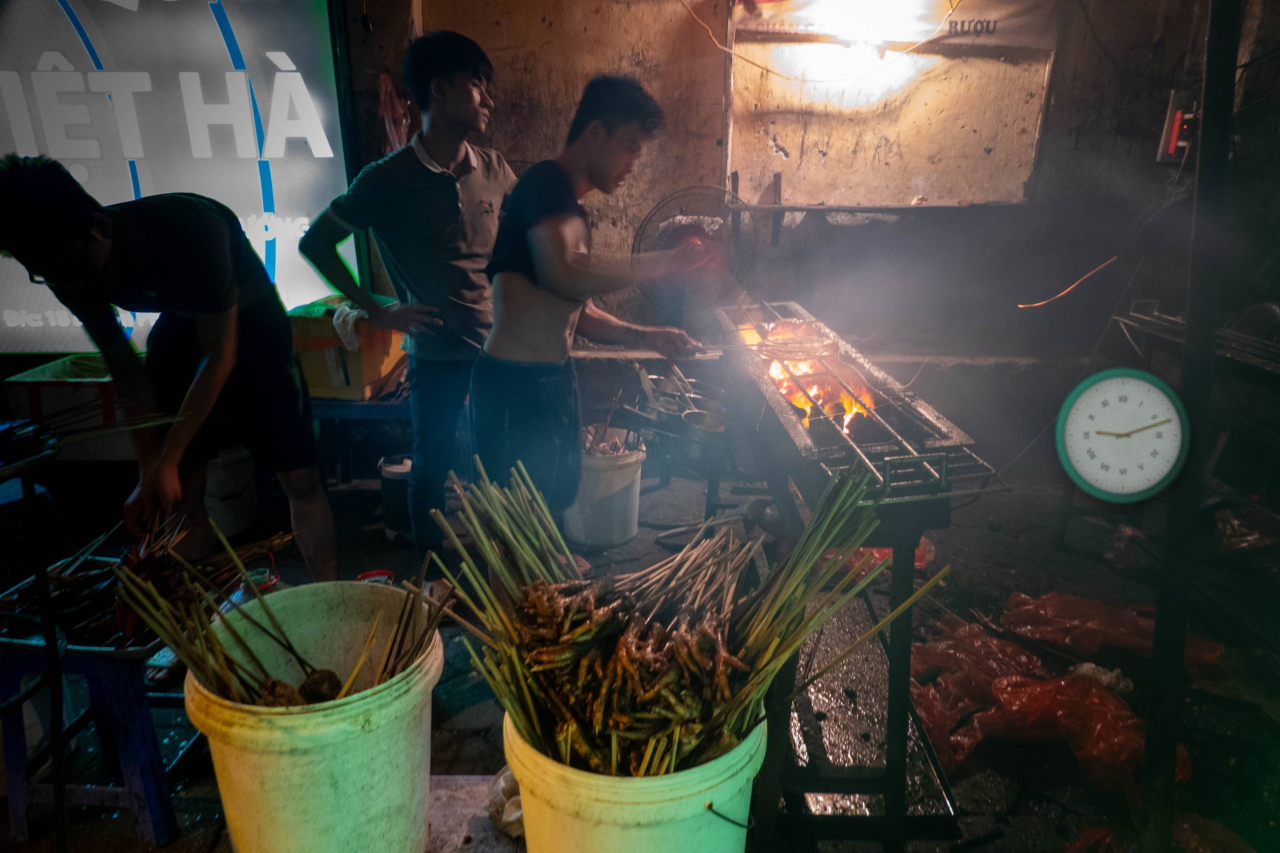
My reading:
**9:12**
